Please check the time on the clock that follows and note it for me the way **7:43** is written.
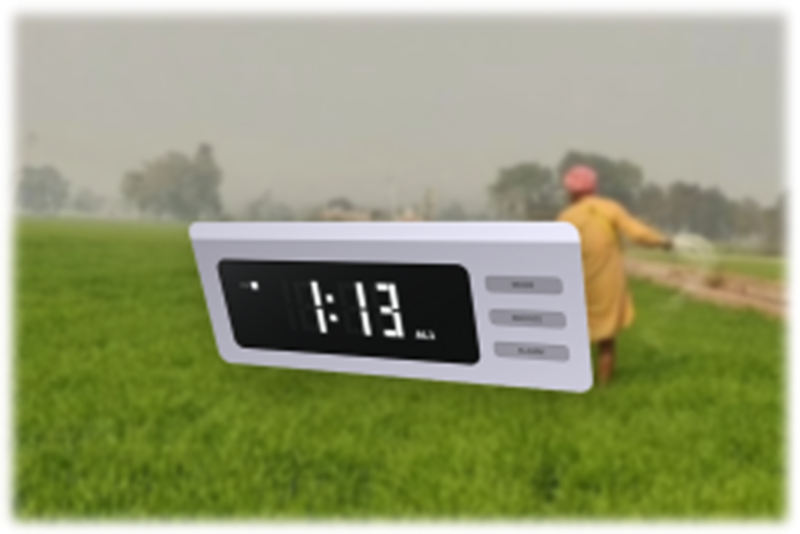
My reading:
**1:13**
